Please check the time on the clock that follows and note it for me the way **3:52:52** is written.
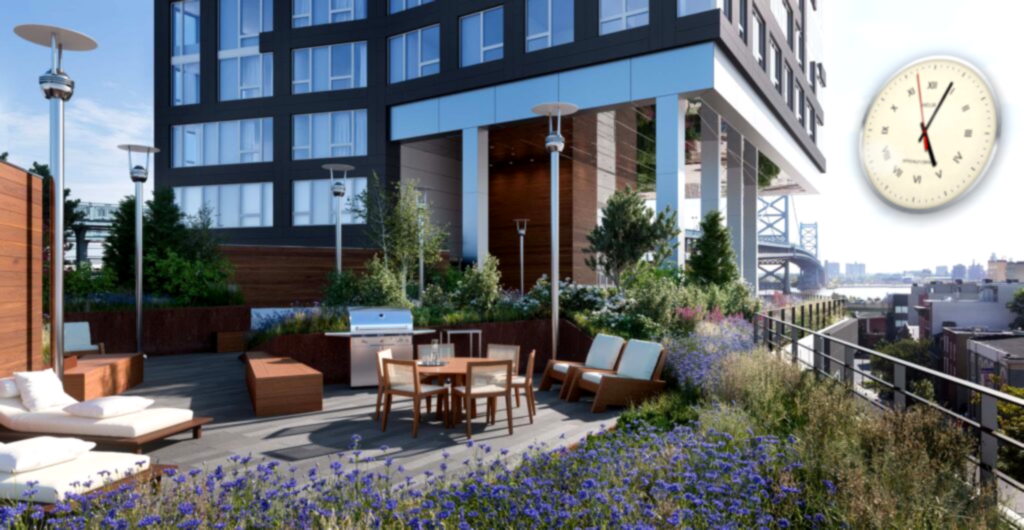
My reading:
**5:03:57**
